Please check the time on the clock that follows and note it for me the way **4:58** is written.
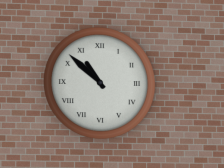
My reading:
**10:52**
